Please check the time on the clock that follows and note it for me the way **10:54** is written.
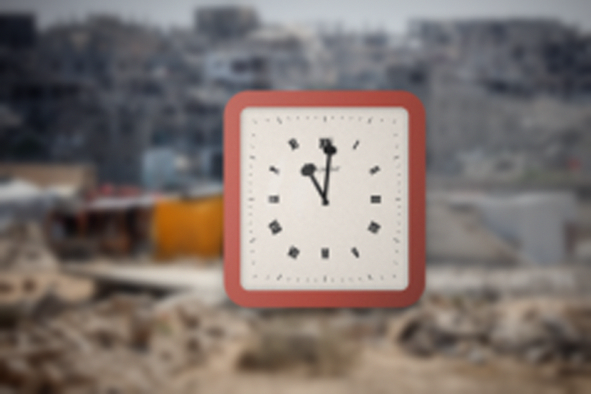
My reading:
**11:01**
